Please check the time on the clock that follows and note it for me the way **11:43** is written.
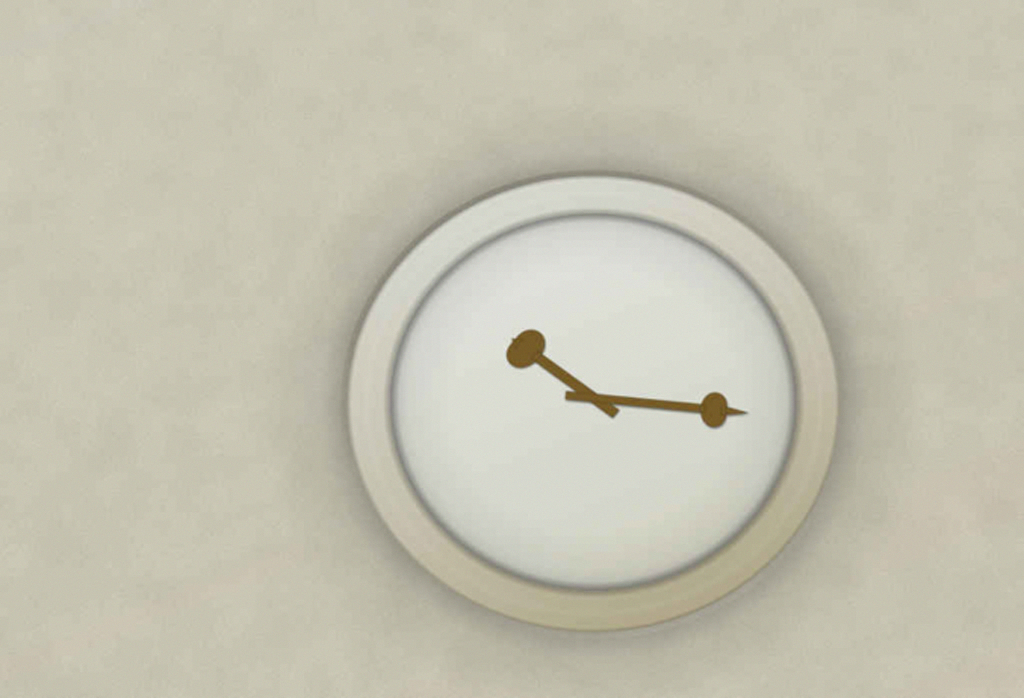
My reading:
**10:16**
